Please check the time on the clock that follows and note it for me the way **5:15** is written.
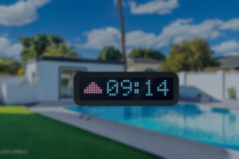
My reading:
**9:14**
